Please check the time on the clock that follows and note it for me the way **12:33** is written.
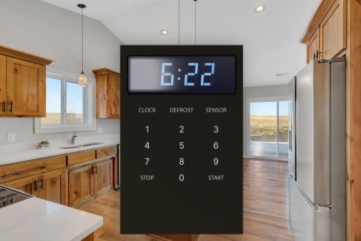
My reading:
**6:22**
